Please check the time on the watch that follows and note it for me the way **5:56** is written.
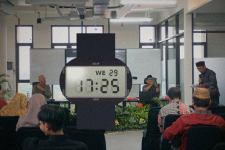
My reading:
**17:25**
